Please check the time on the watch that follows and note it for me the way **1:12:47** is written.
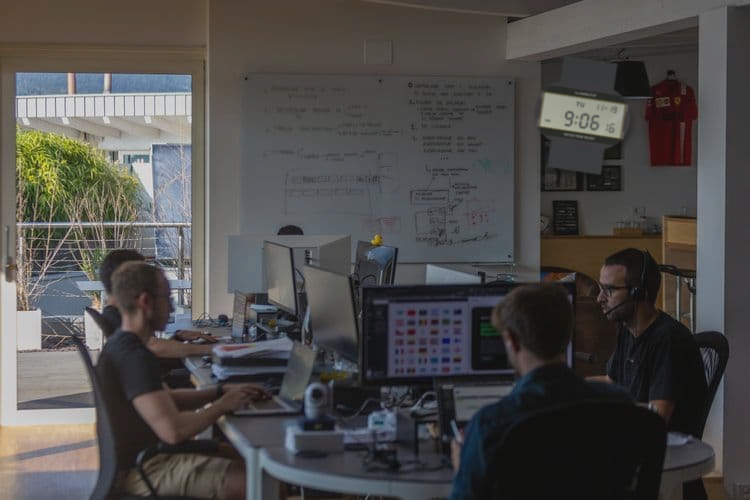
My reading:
**9:06:16**
